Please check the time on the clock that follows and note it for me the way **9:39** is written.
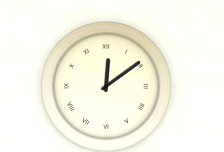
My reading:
**12:09**
